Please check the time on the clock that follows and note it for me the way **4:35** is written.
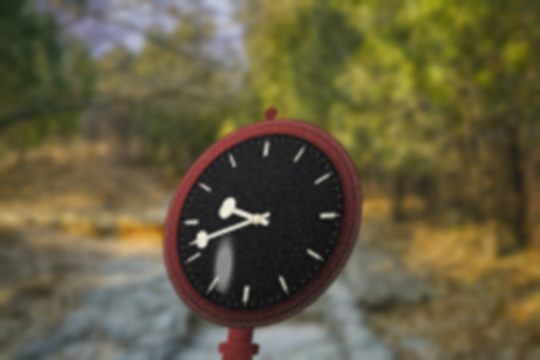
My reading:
**9:42**
